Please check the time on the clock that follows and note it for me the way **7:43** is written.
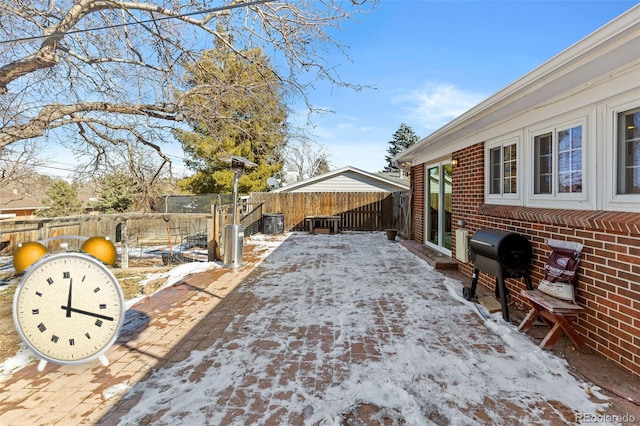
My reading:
**12:18**
